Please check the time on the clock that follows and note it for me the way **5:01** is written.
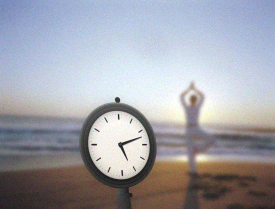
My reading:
**5:12**
